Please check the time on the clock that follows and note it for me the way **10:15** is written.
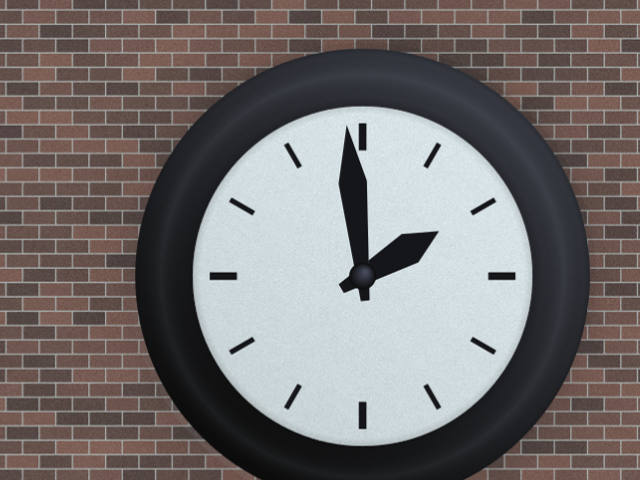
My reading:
**1:59**
